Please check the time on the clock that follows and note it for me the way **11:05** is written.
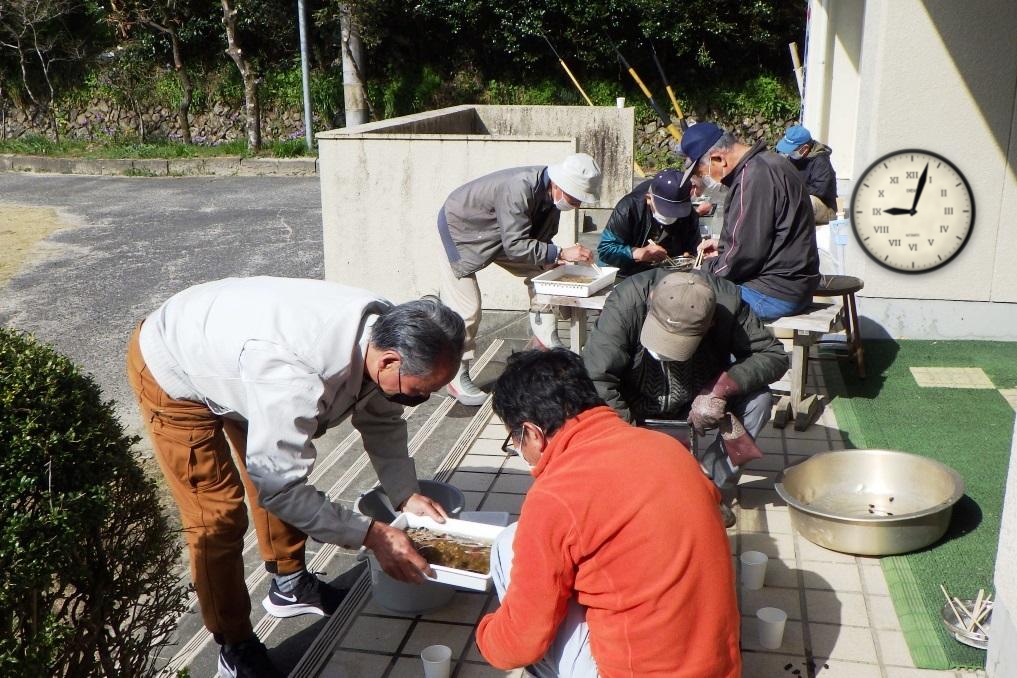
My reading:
**9:03**
